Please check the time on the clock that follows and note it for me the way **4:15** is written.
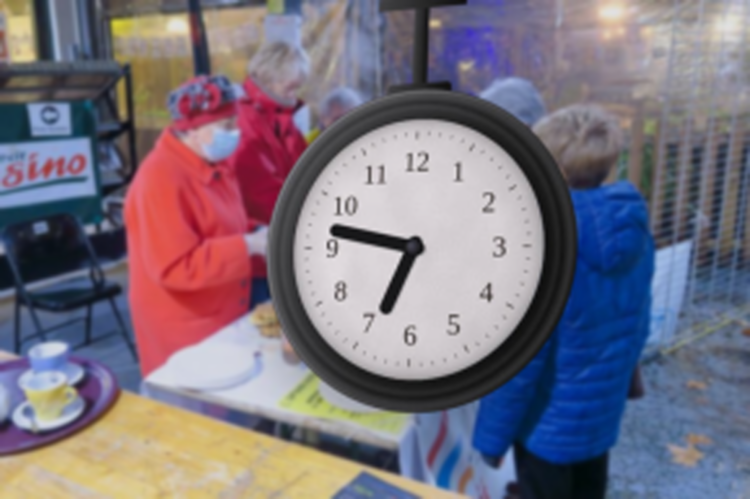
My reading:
**6:47**
